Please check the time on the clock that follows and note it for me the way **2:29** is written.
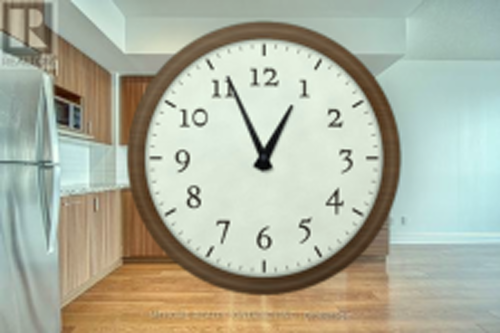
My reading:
**12:56**
